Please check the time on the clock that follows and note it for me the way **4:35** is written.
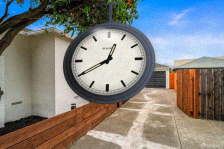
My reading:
**12:40**
